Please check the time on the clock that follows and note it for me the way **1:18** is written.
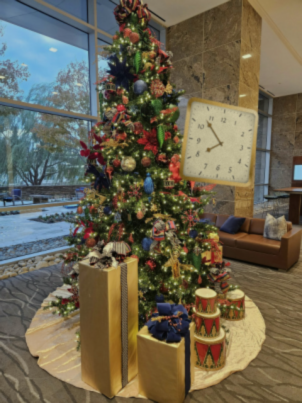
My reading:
**7:53**
